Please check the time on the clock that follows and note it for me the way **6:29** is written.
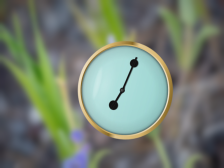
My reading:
**7:04**
